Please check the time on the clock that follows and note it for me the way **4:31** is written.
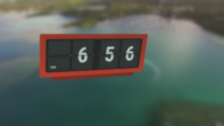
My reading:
**6:56**
